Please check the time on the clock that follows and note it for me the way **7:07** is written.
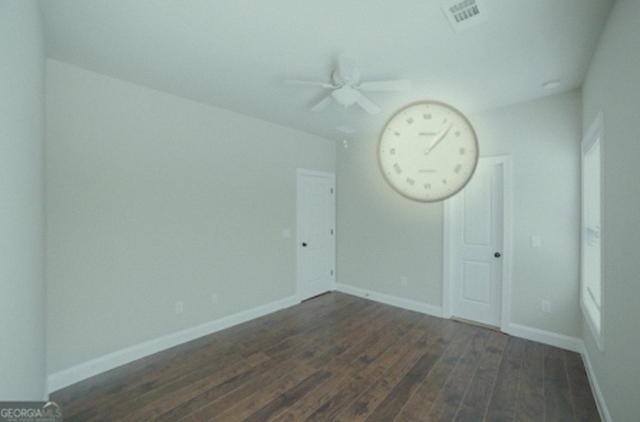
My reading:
**1:07**
